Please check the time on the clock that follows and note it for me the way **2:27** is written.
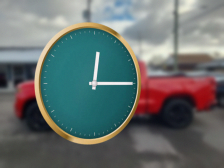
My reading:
**12:15**
